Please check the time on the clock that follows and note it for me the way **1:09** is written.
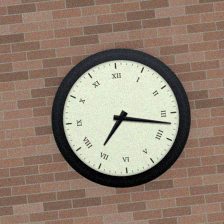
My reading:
**7:17**
